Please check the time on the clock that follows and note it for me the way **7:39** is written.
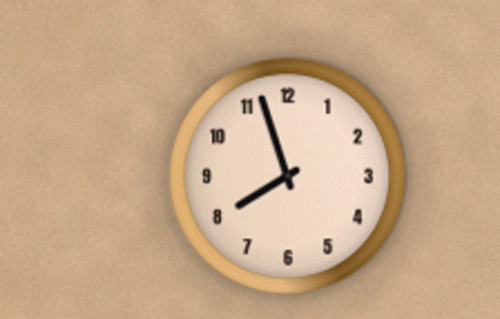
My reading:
**7:57**
